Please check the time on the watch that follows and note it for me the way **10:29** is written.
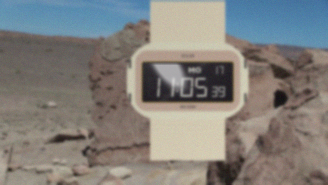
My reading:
**11:05**
